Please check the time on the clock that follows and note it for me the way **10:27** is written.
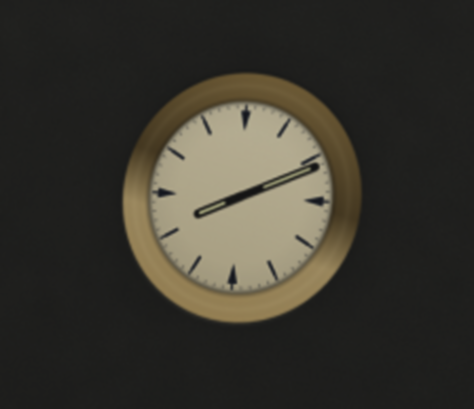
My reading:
**8:11**
